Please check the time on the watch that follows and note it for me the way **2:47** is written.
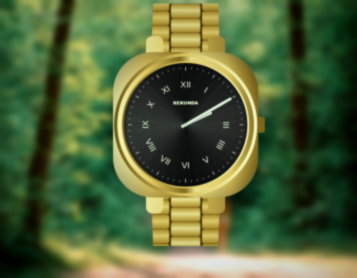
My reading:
**2:10**
